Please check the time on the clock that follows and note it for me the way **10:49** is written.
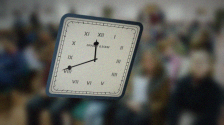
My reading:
**11:41**
